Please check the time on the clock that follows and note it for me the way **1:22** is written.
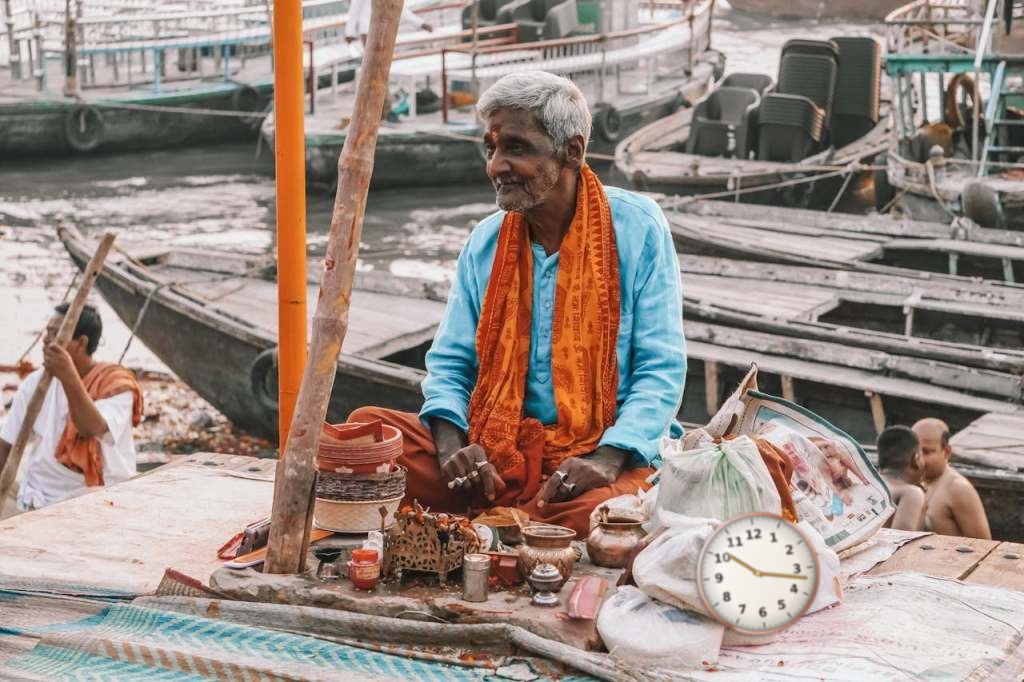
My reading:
**10:17**
